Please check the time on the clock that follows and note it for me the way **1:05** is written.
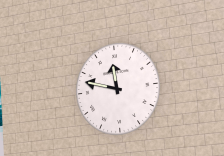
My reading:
**11:48**
